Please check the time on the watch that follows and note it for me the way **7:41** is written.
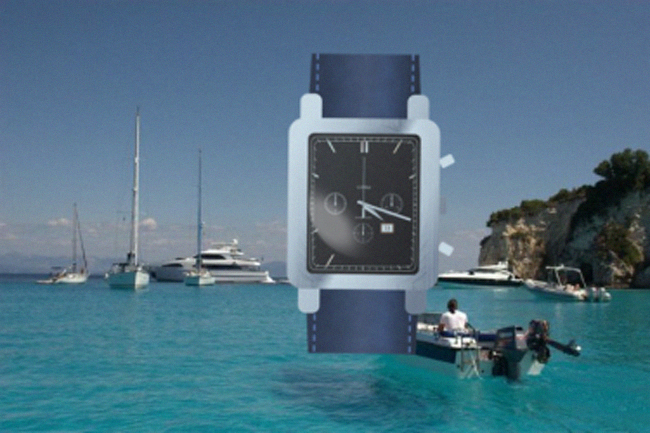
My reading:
**4:18**
